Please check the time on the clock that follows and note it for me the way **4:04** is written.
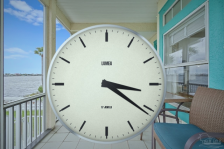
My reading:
**3:21**
